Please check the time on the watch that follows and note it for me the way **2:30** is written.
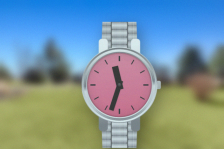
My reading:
**11:33**
